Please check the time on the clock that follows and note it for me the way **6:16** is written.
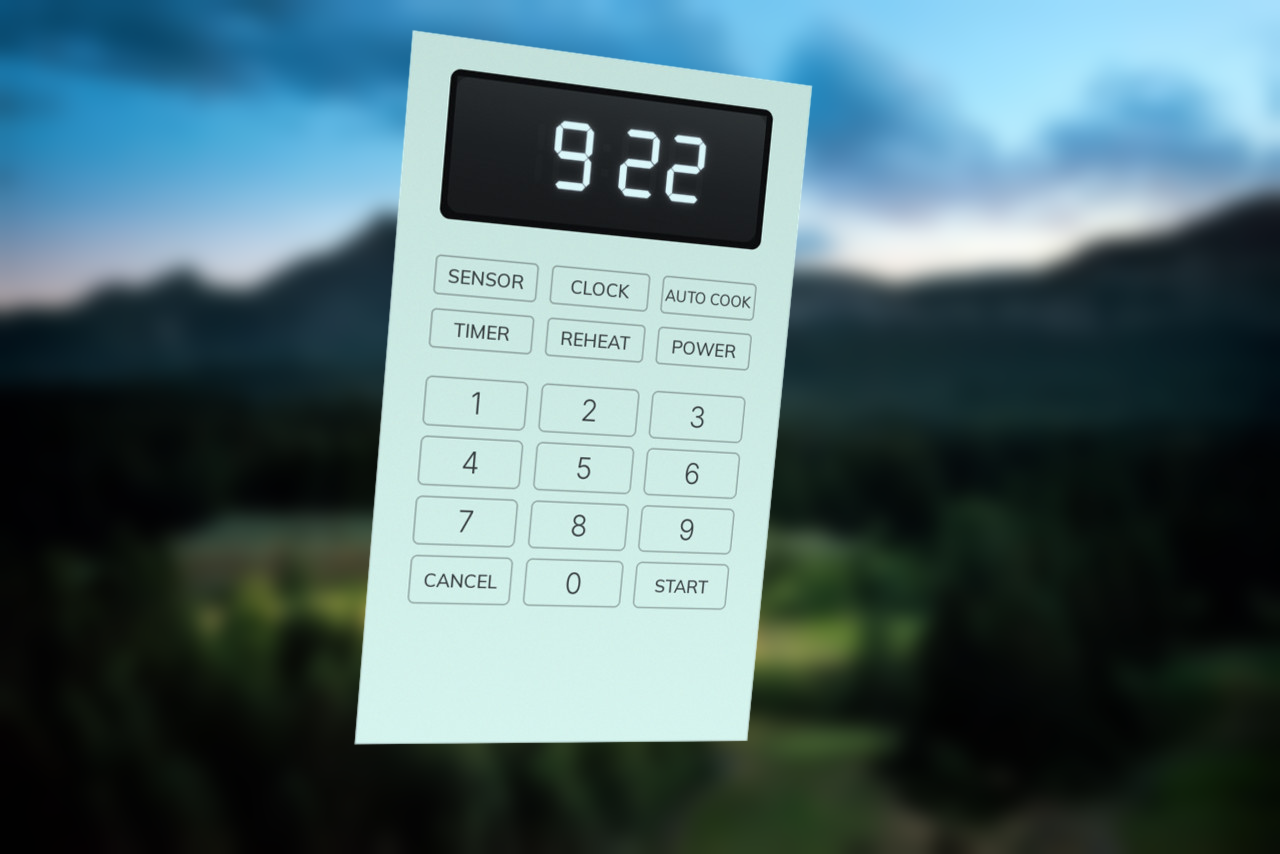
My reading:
**9:22**
